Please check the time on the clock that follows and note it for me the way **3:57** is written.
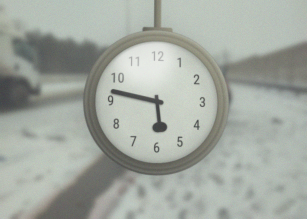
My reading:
**5:47**
